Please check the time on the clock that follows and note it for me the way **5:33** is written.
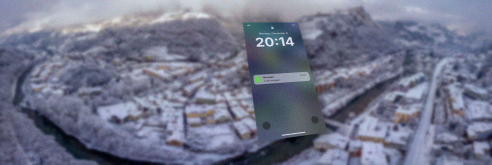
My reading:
**20:14**
